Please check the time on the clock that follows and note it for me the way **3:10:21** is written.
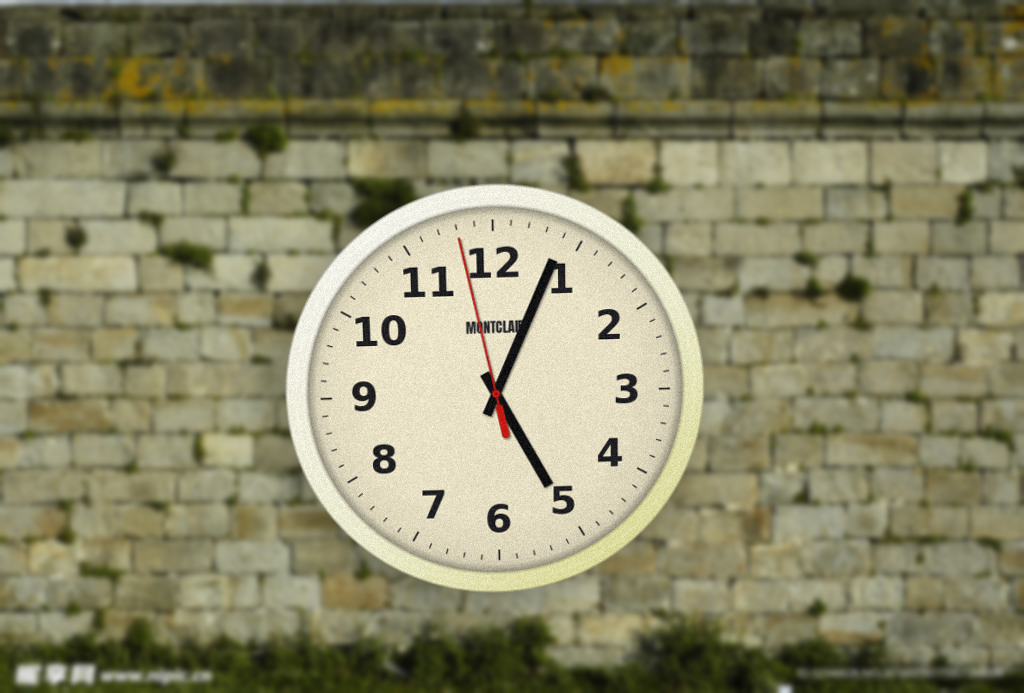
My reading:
**5:03:58**
